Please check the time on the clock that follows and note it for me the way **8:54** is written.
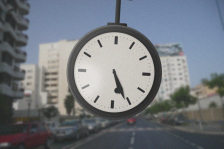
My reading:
**5:26**
